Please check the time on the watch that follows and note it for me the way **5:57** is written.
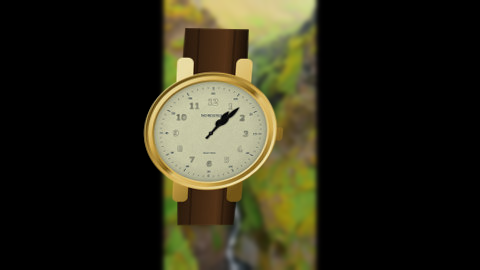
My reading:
**1:07**
